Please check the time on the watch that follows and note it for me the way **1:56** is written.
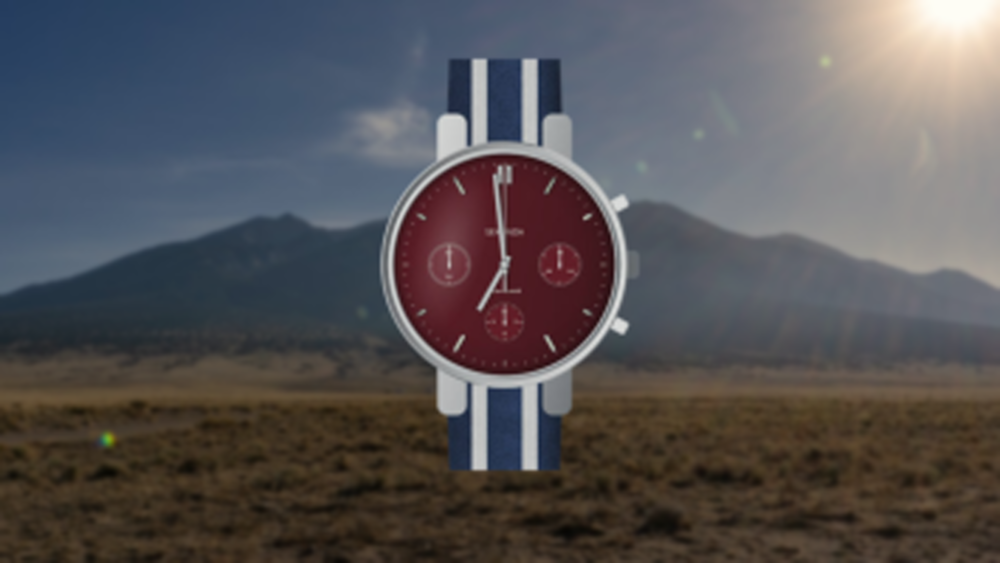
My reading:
**6:59**
